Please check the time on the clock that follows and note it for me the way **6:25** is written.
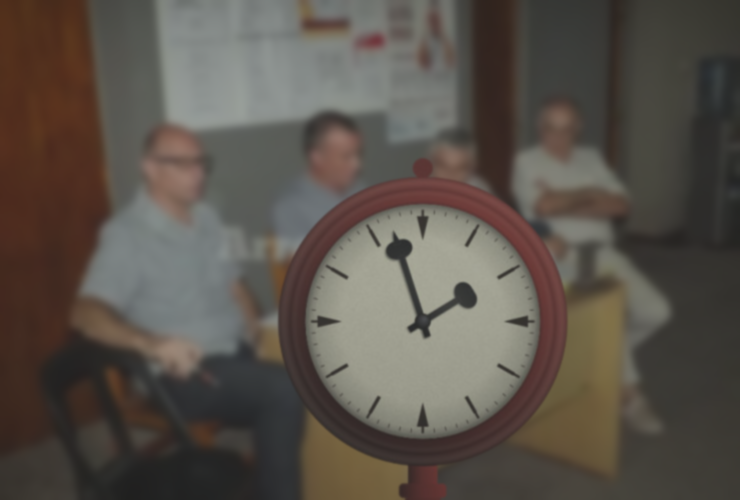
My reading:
**1:57**
